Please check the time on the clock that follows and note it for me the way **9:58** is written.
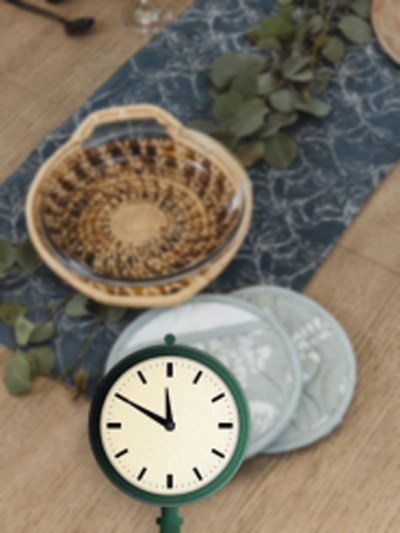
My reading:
**11:50**
